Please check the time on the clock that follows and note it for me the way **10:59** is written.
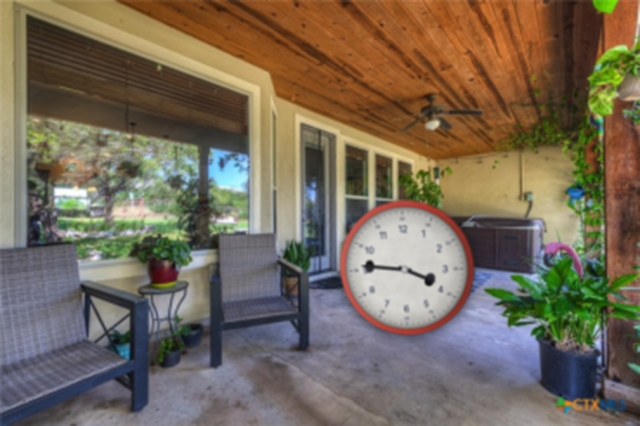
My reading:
**3:46**
